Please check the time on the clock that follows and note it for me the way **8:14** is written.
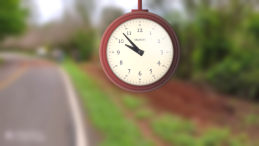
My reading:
**9:53**
